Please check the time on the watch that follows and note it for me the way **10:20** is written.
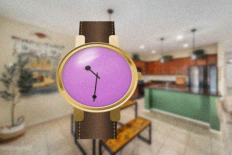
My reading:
**10:31**
